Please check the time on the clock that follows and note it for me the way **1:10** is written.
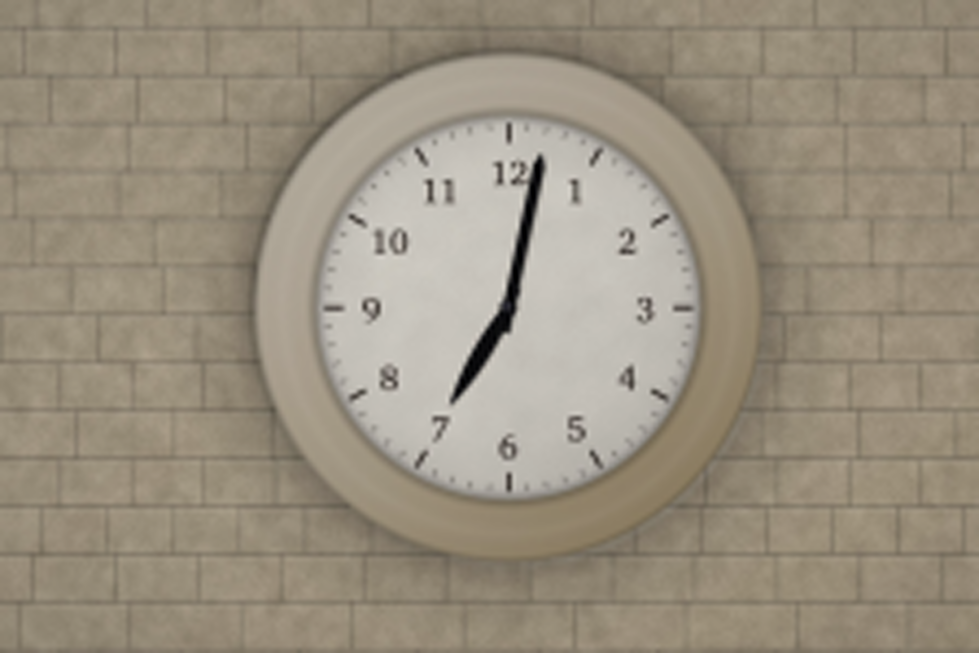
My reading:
**7:02**
